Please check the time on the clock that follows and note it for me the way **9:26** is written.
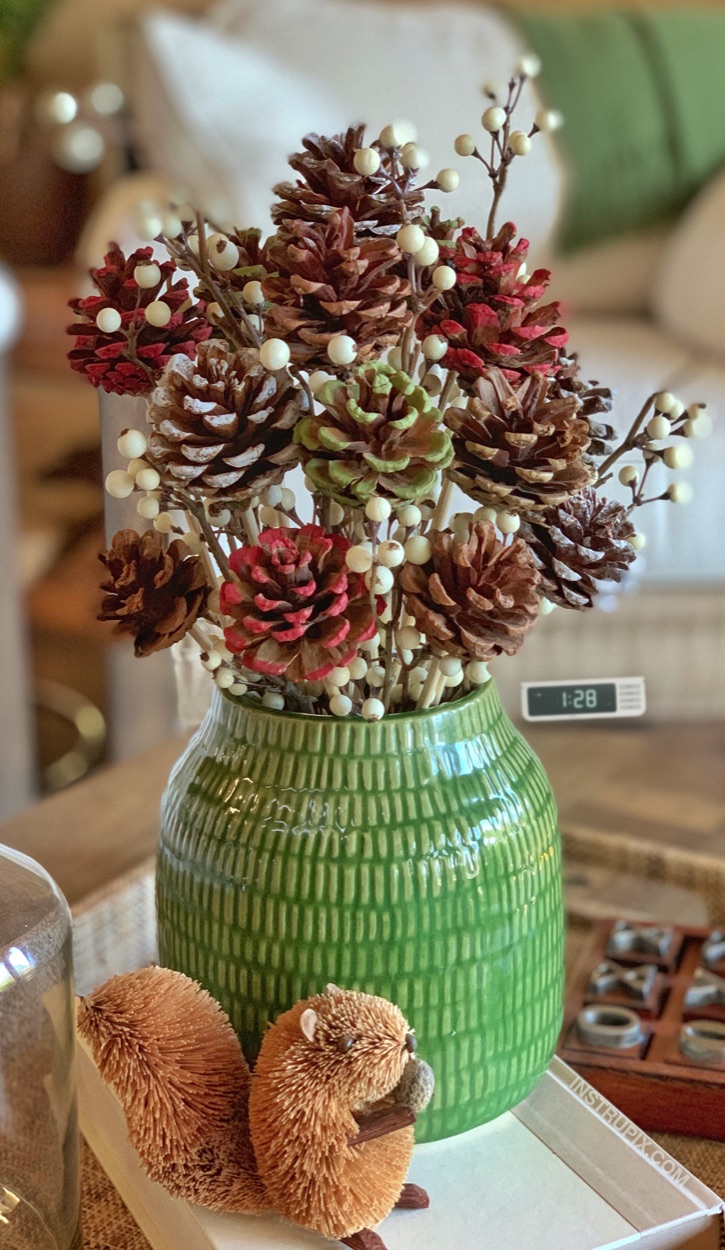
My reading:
**1:28**
